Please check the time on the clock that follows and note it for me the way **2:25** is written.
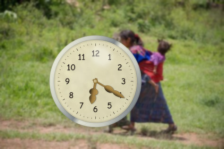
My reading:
**6:20**
